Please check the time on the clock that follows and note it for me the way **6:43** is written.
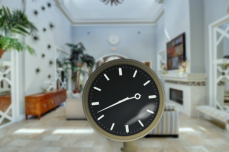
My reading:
**2:42**
